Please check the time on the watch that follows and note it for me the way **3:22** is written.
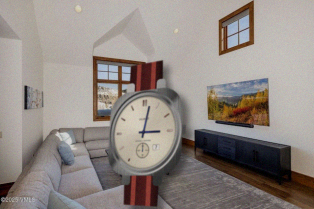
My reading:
**3:02**
